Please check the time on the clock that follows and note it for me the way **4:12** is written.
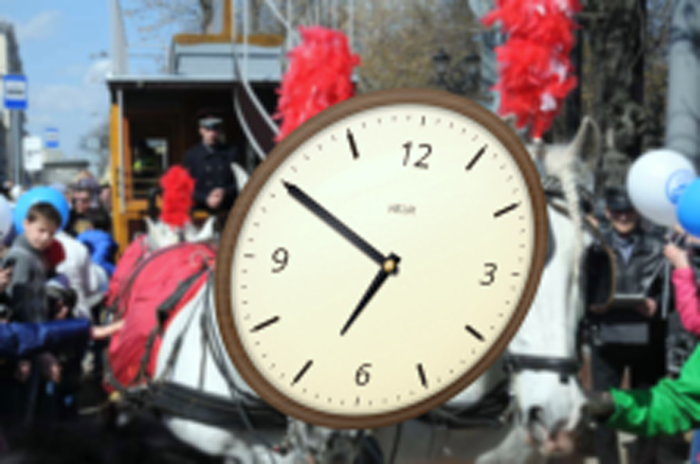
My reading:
**6:50**
